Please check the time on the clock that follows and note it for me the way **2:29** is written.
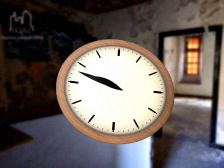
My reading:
**9:48**
